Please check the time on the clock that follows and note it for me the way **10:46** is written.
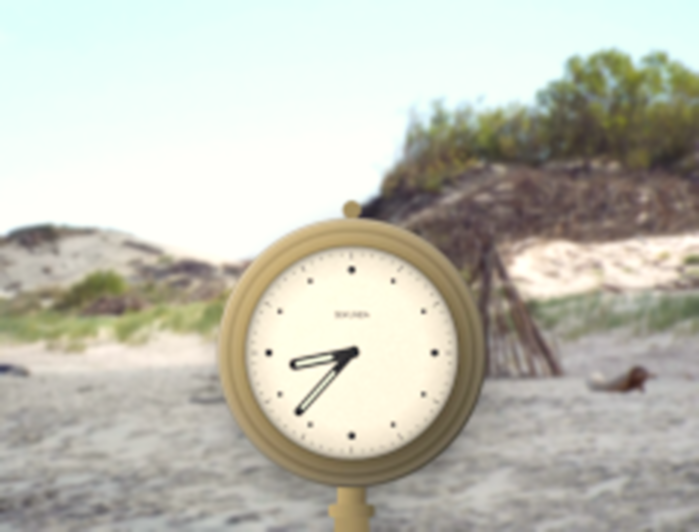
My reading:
**8:37**
